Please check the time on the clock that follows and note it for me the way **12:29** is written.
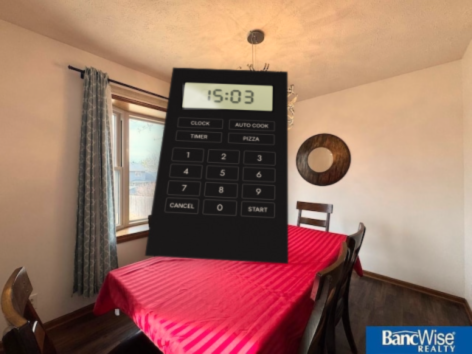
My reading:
**15:03**
